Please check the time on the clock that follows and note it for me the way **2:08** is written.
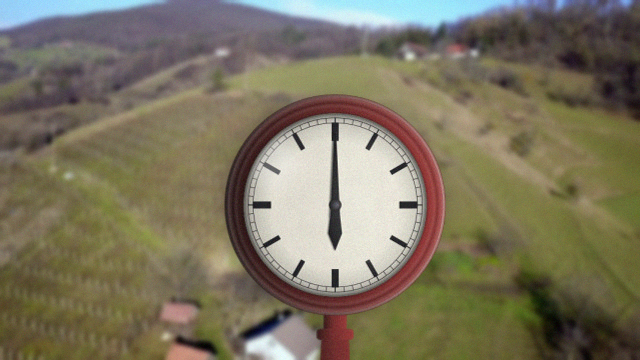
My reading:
**6:00**
